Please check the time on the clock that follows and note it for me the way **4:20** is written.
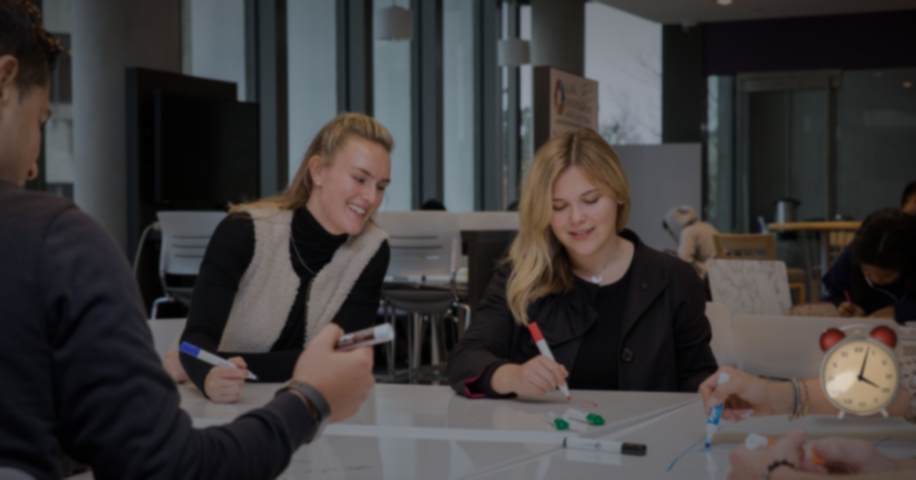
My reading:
**4:03**
